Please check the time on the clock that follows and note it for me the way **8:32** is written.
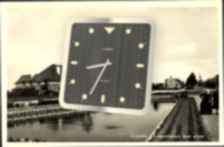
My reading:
**8:34**
